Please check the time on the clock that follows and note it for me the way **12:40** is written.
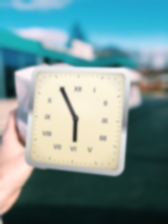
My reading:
**5:55**
